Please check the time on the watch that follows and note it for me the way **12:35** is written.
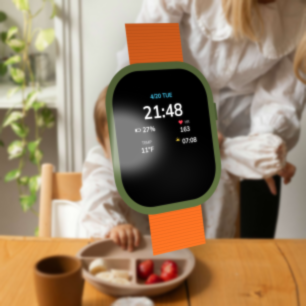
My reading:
**21:48**
